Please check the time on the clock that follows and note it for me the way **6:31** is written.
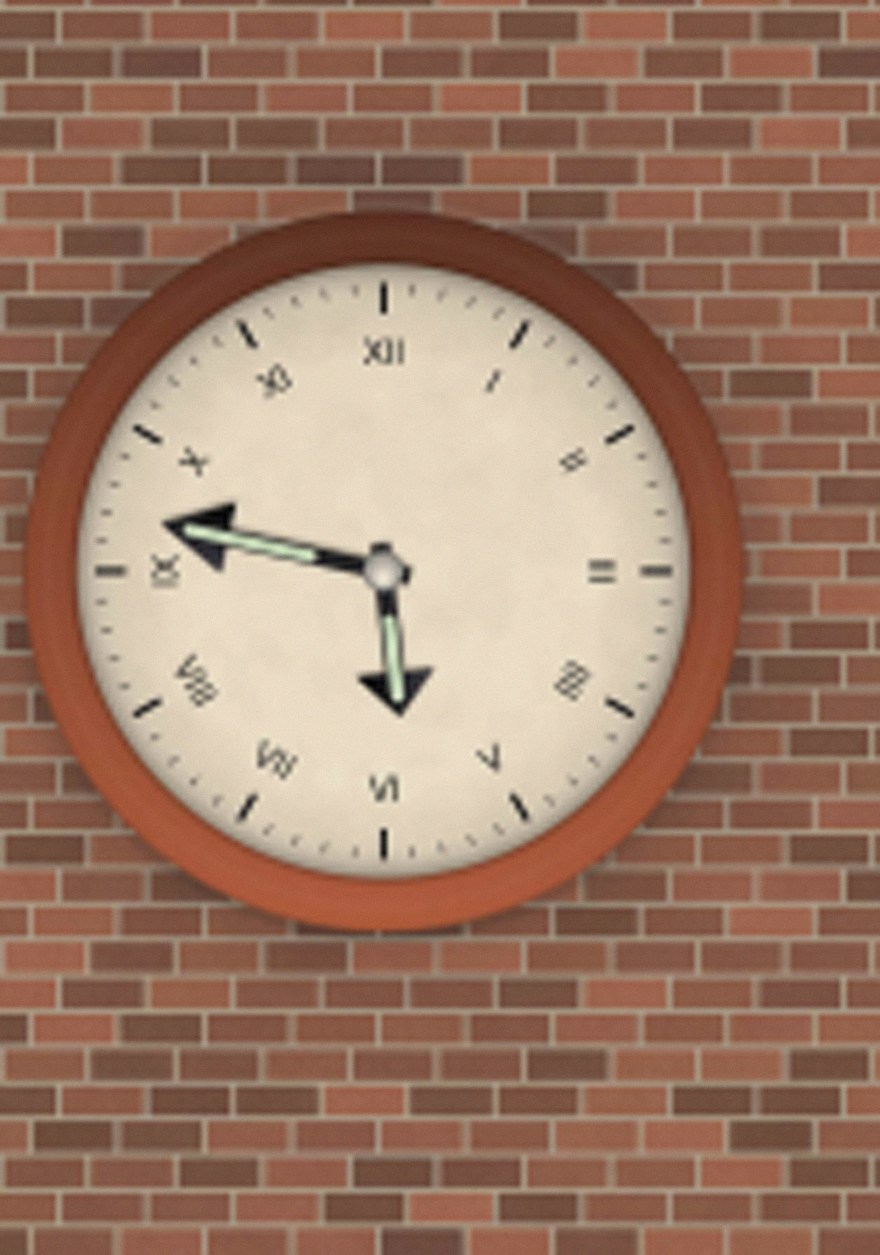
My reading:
**5:47**
